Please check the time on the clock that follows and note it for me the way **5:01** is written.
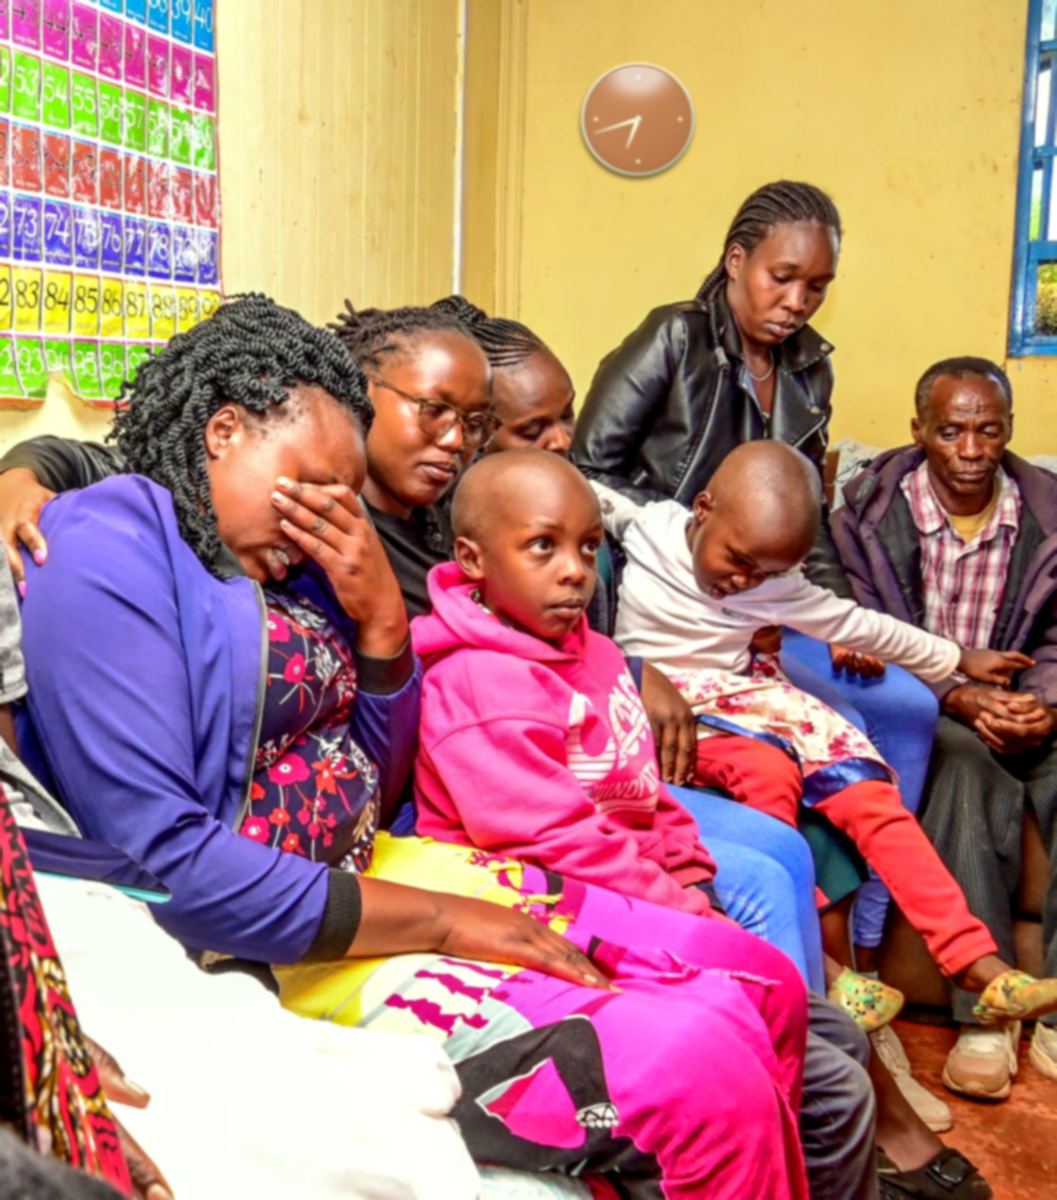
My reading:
**6:42**
